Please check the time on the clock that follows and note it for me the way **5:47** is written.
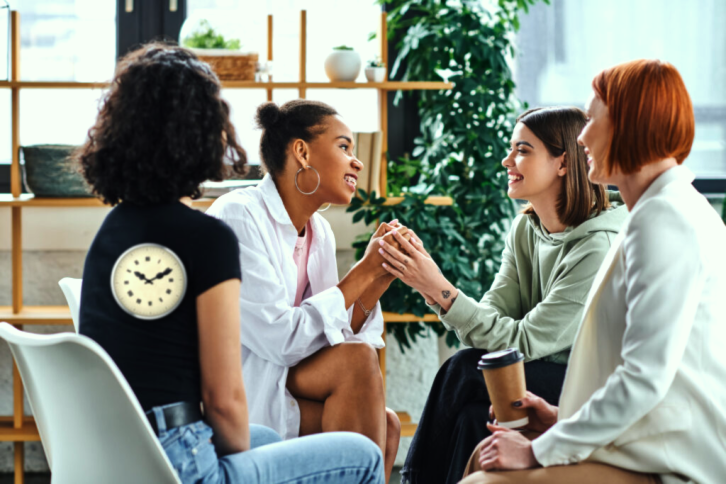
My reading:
**10:11**
